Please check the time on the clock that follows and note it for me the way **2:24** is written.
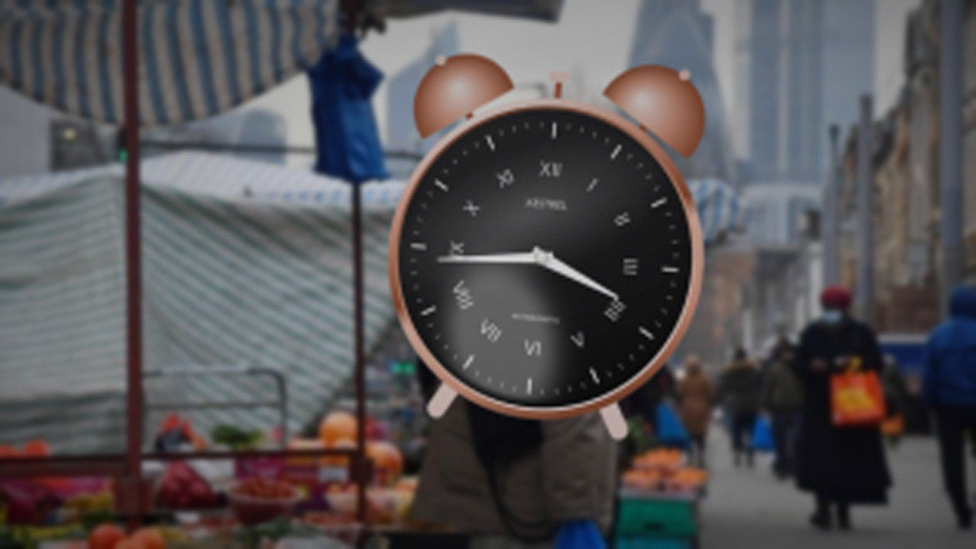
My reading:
**3:44**
